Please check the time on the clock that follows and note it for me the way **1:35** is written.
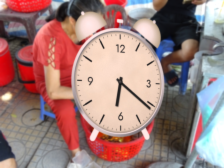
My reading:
**6:21**
